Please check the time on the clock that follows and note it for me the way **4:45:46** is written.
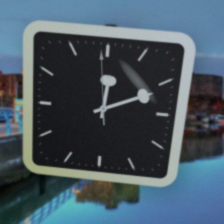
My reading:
**12:10:59**
